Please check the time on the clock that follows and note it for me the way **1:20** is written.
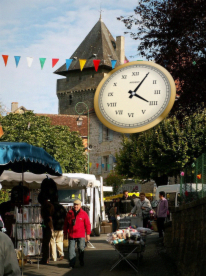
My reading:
**4:05**
